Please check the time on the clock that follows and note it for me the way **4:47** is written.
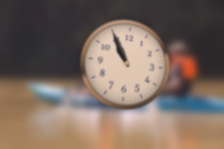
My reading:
**10:55**
